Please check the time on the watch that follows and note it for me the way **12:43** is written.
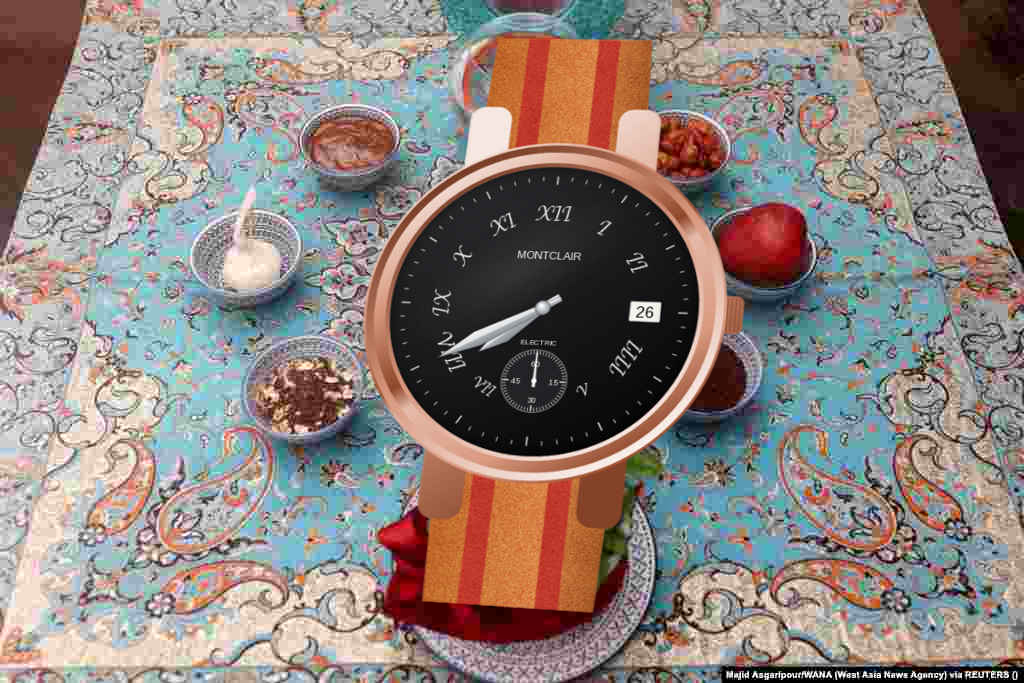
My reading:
**7:40**
